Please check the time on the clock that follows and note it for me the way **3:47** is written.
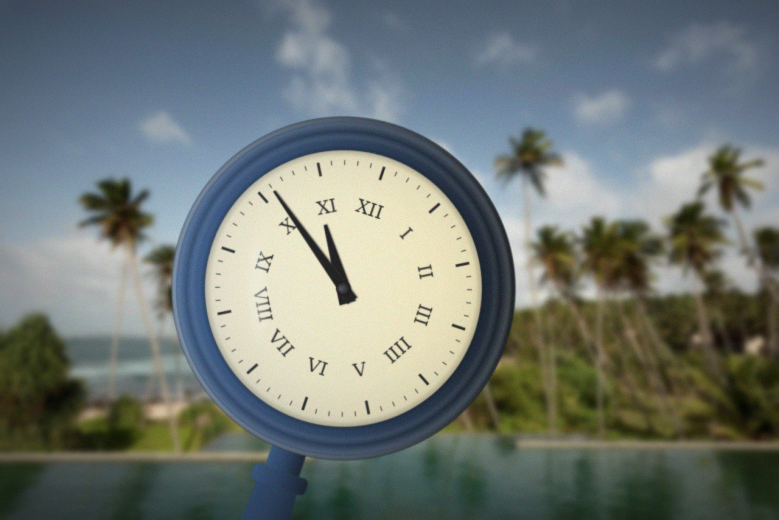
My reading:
**10:51**
